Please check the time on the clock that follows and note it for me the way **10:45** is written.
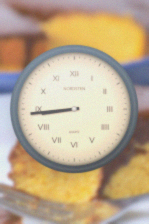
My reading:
**8:44**
